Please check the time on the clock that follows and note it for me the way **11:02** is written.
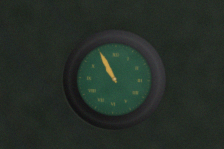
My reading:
**10:55**
